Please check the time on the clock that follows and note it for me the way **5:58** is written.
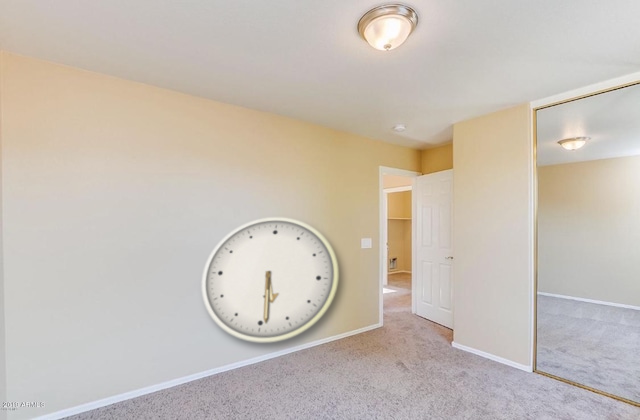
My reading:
**5:29**
